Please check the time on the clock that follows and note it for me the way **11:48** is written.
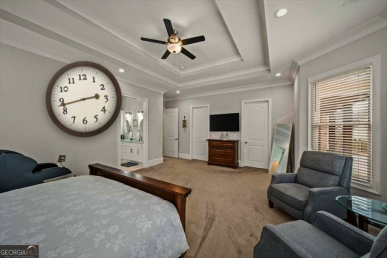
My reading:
**2:43**
